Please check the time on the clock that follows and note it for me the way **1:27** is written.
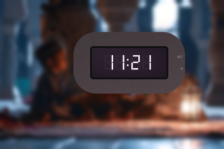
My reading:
**11:21**
